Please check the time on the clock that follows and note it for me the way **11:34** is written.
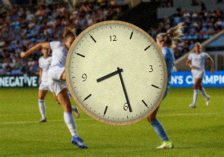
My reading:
**8:29**
